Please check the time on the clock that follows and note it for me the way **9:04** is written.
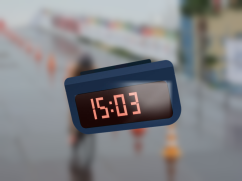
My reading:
**15:03**
